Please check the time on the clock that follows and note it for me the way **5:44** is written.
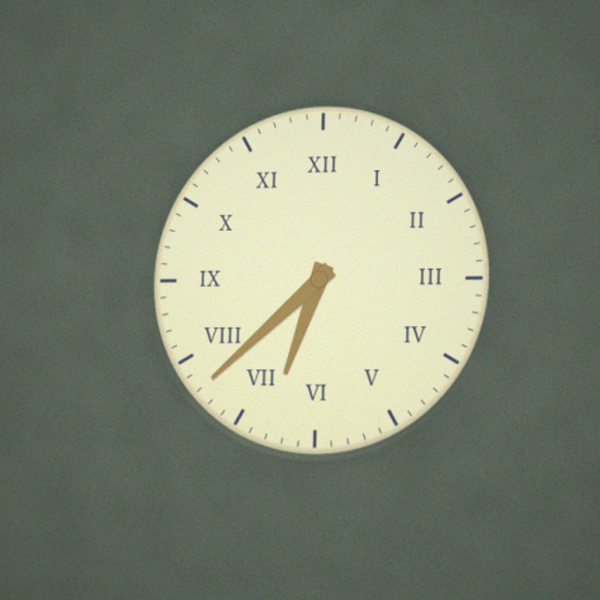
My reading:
**6:38**
